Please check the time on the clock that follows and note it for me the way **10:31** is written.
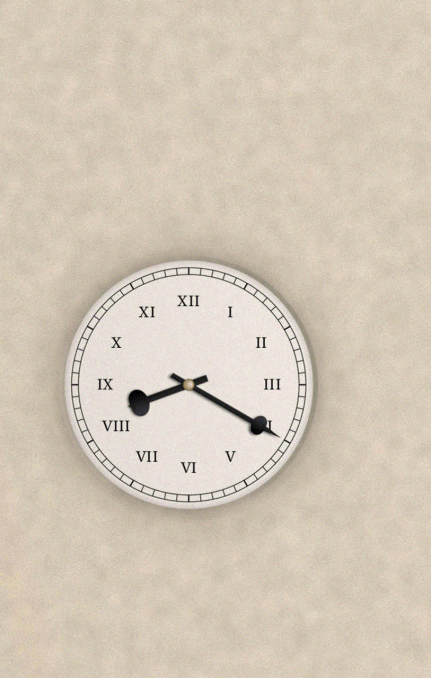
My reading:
**8:20**
